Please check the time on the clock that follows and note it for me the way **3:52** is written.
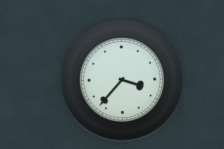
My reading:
**3:37**
